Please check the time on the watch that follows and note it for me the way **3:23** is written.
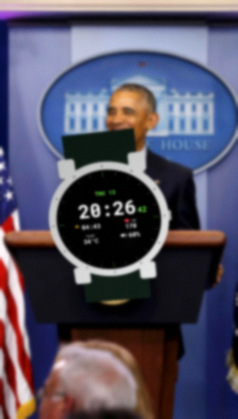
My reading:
**20:26**
